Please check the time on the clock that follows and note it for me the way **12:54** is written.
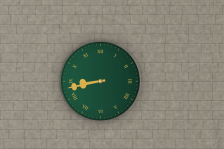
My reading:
**8:43**
